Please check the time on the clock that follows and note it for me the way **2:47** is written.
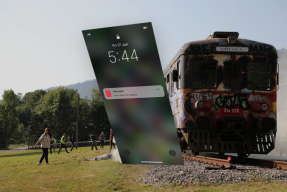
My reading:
**5:44**
